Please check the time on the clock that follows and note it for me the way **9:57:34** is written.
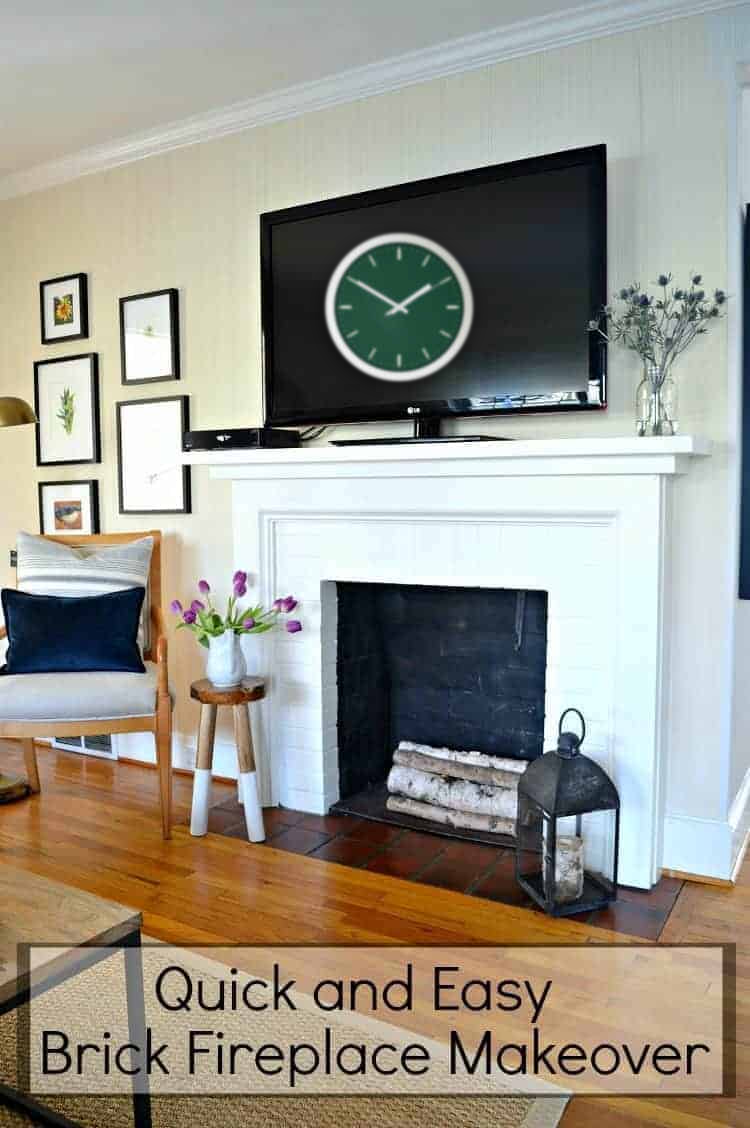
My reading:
**1:50:10**
